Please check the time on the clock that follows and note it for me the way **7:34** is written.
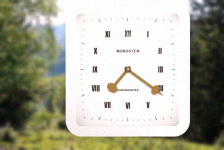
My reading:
**7:21**
